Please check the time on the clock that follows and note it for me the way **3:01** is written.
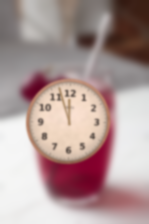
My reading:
**11:57**
